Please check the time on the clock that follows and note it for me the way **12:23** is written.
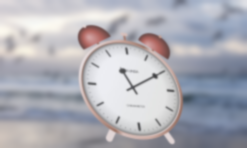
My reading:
**11:10**
